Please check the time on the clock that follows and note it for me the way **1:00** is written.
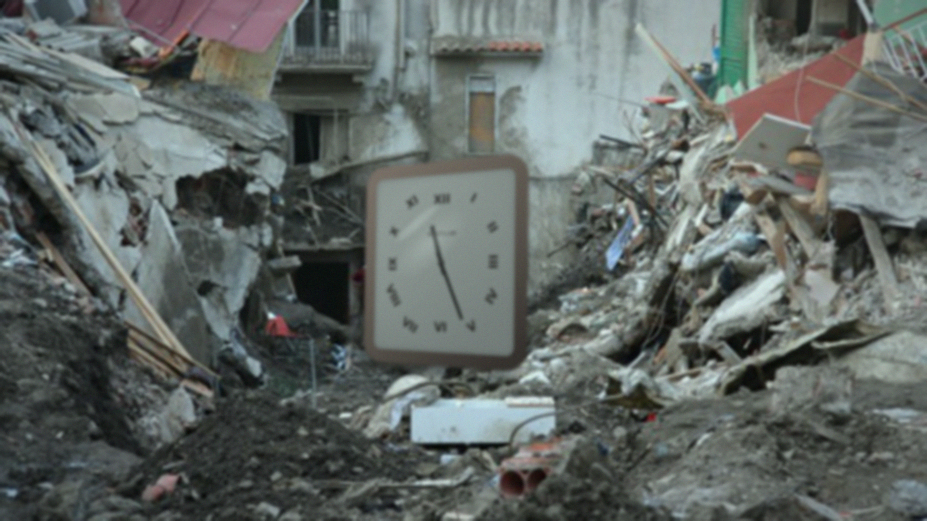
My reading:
**11:26**
